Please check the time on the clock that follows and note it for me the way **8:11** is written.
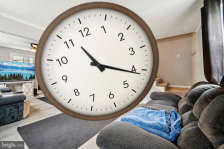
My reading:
**11:21**
